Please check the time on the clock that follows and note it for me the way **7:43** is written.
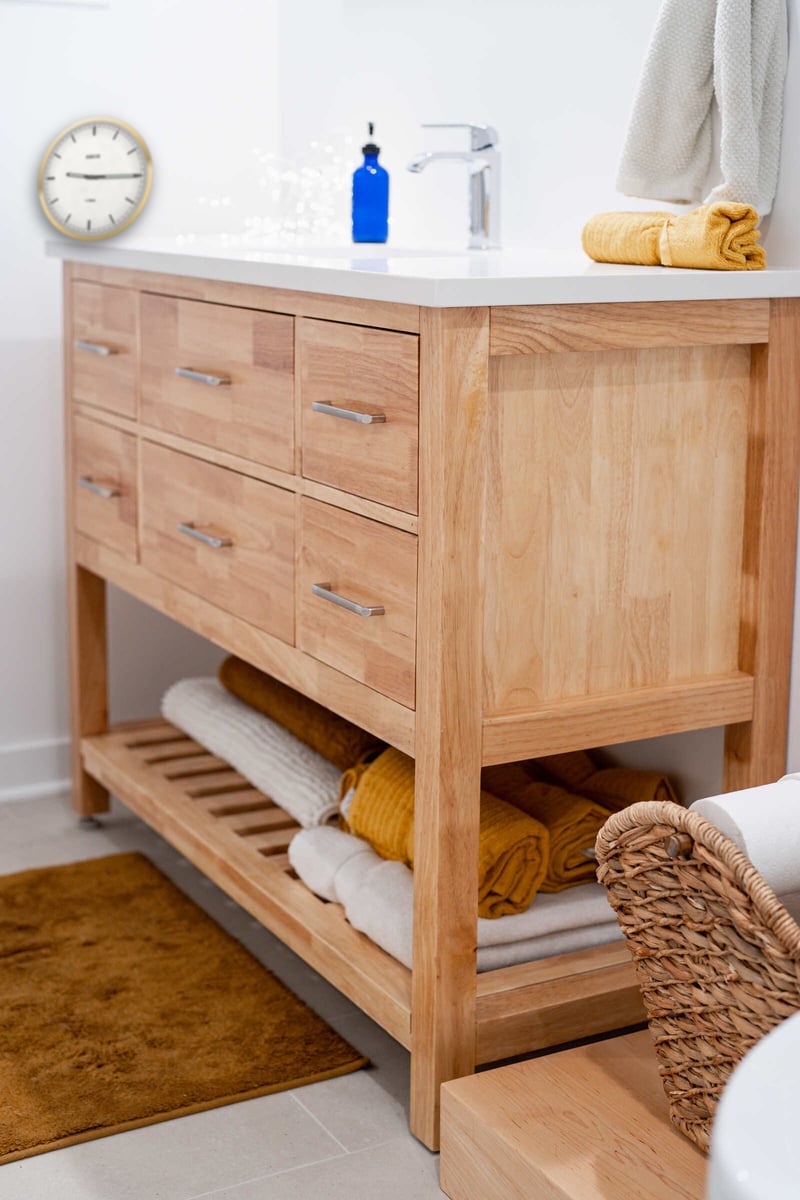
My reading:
**9:15**
